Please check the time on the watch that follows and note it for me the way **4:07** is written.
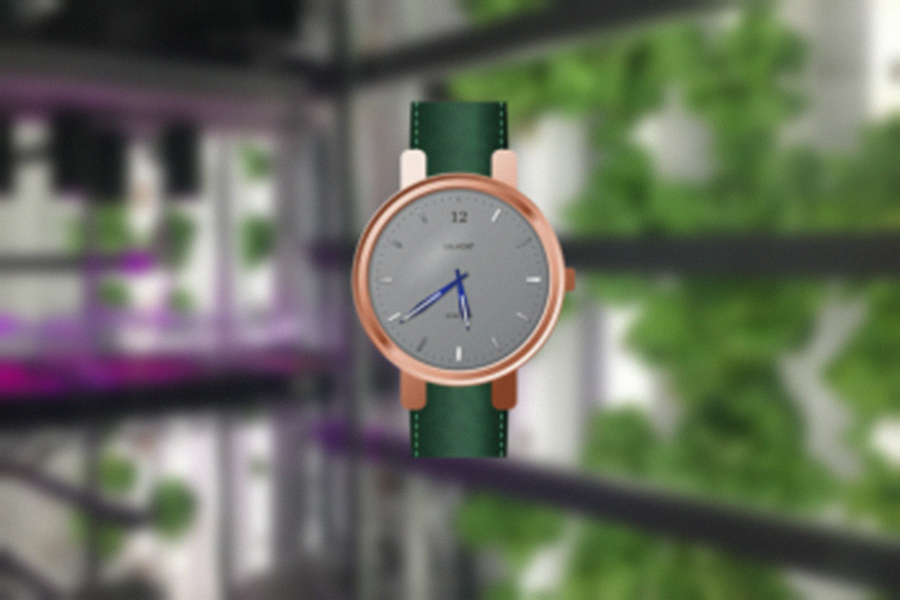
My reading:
**5:39**
